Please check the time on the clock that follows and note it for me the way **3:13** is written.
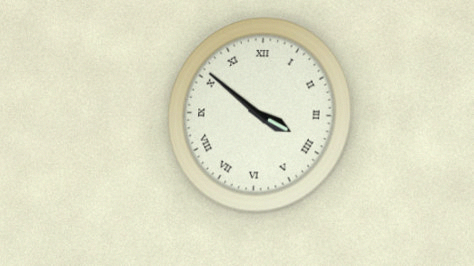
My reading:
**3:51**
